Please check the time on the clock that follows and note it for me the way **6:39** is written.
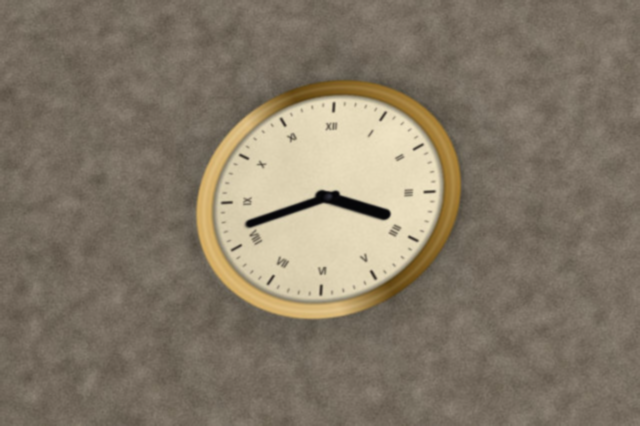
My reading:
**3:42**
